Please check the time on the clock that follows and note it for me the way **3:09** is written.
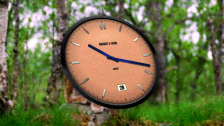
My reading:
**10:18**
